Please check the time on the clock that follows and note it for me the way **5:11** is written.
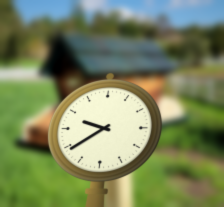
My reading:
**9:39**
